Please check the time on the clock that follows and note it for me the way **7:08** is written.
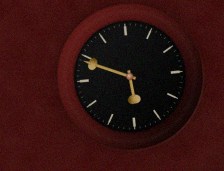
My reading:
**5:49**
